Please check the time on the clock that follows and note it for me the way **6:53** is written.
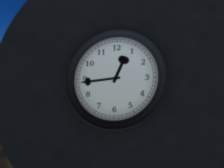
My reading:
**12:44**
